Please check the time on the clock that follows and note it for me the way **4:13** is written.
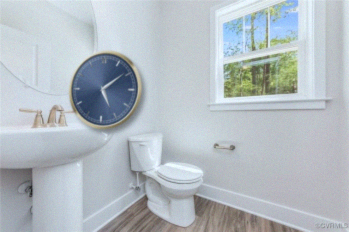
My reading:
**5:09**
